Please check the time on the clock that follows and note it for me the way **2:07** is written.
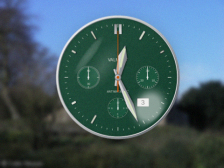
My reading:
**12:26**
